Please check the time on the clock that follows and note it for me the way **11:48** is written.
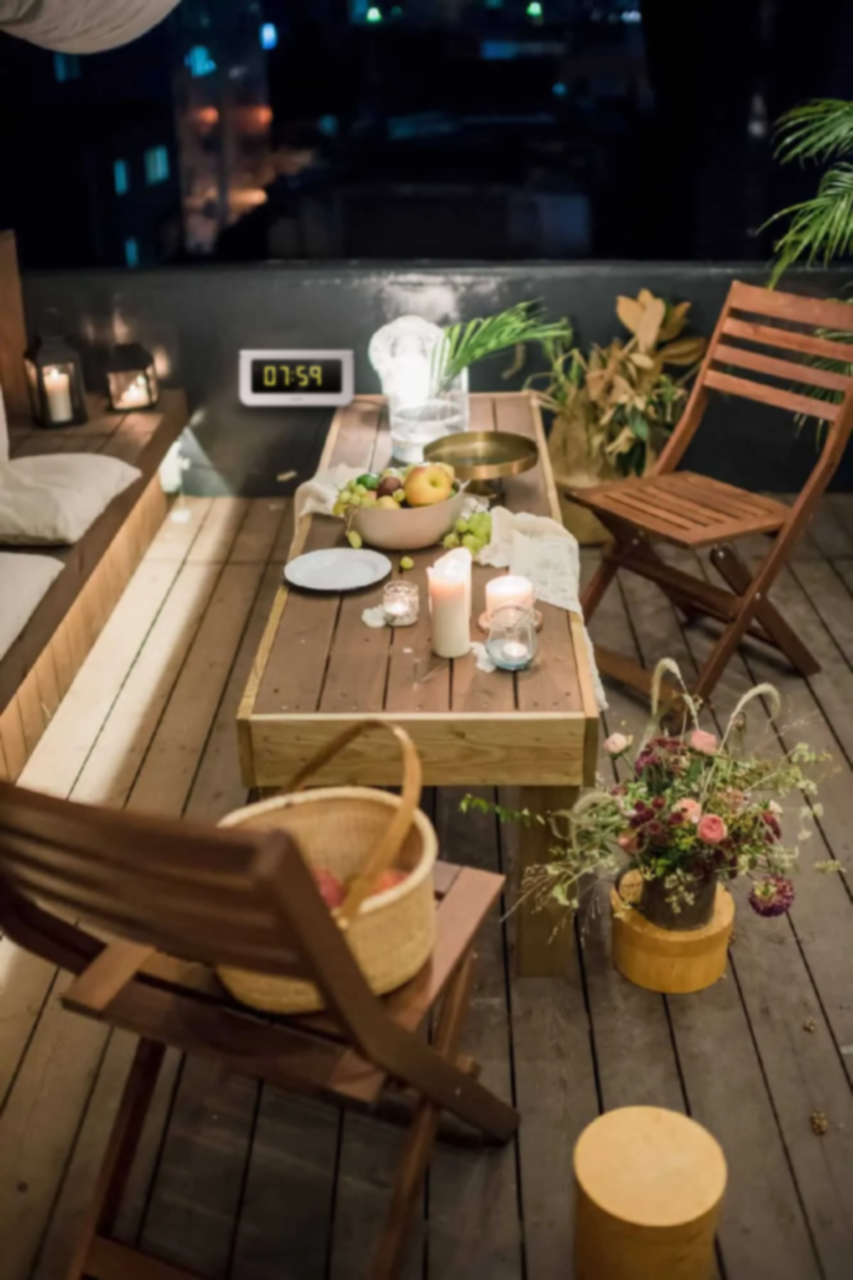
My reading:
**7:59**
